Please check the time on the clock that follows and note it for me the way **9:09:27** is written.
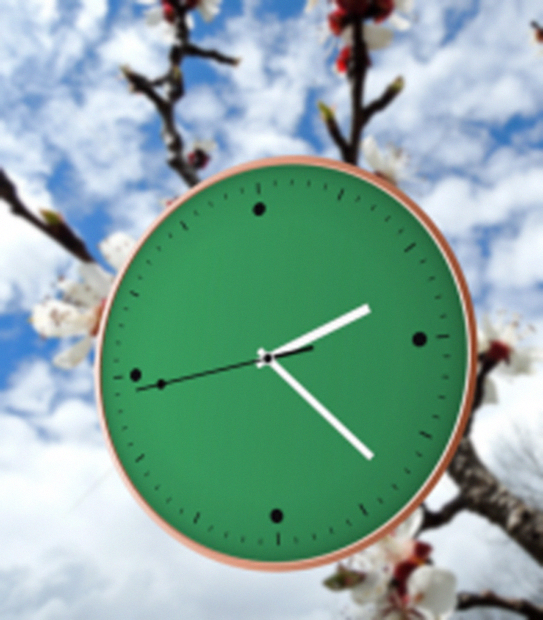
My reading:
**2:22:44**
